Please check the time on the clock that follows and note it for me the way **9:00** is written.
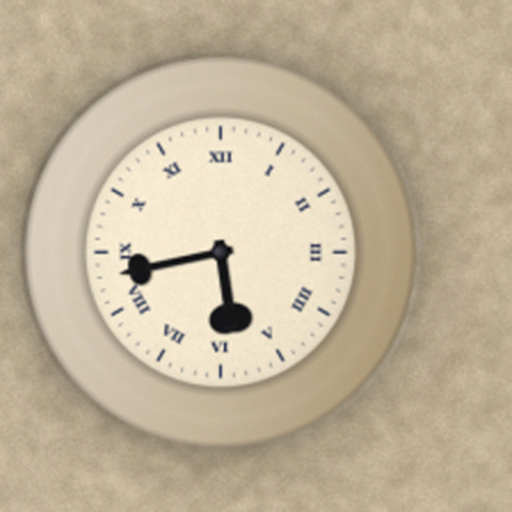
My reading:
**5:43**
